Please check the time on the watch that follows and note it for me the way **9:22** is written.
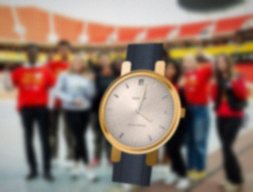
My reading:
**4:02**
